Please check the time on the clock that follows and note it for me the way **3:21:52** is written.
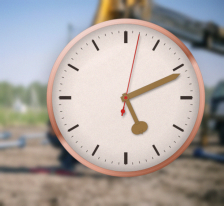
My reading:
**5:11:02**
